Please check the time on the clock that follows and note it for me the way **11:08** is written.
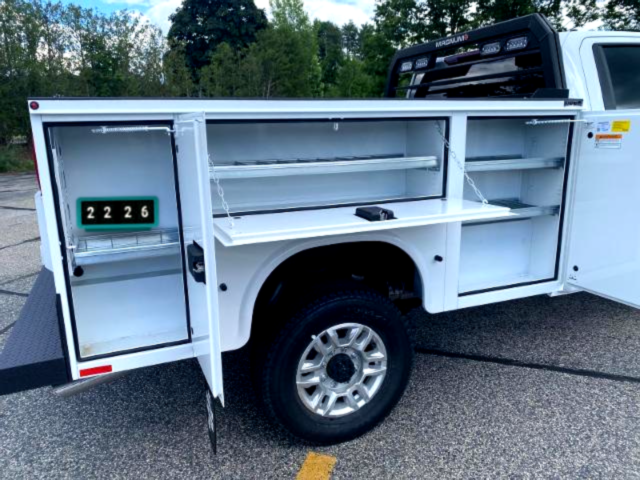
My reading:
**22:26**
